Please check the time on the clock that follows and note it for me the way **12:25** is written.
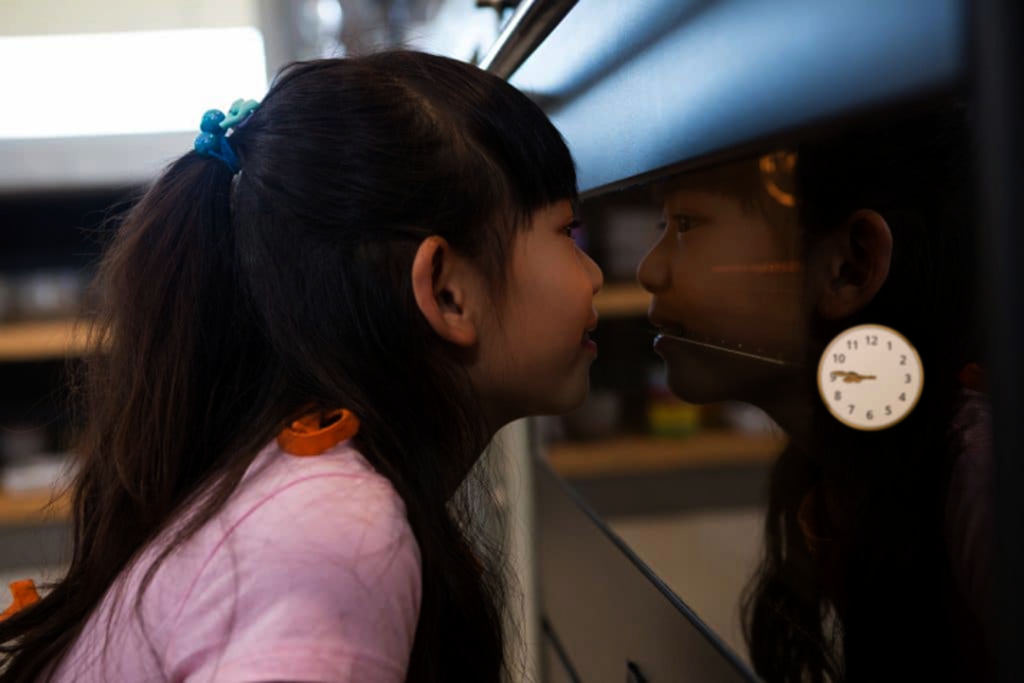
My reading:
**8:46**
